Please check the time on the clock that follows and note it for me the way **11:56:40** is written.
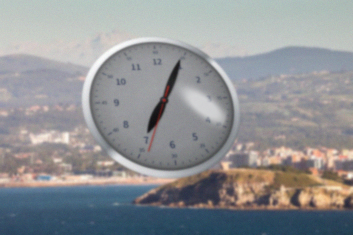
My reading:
**7:04:34**
